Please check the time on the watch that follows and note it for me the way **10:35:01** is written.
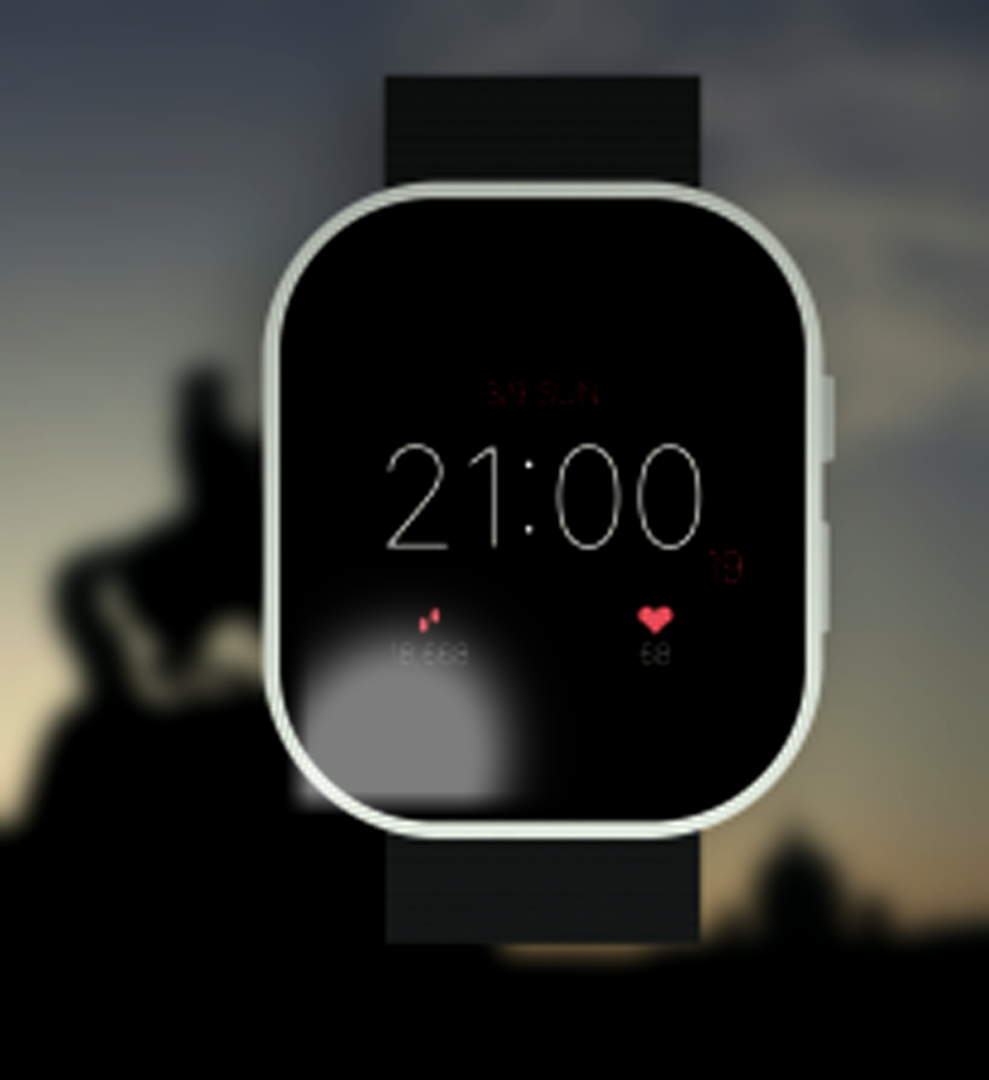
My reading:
**21:00:19**
